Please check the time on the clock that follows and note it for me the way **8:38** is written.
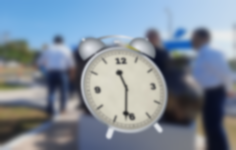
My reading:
**11:32**
